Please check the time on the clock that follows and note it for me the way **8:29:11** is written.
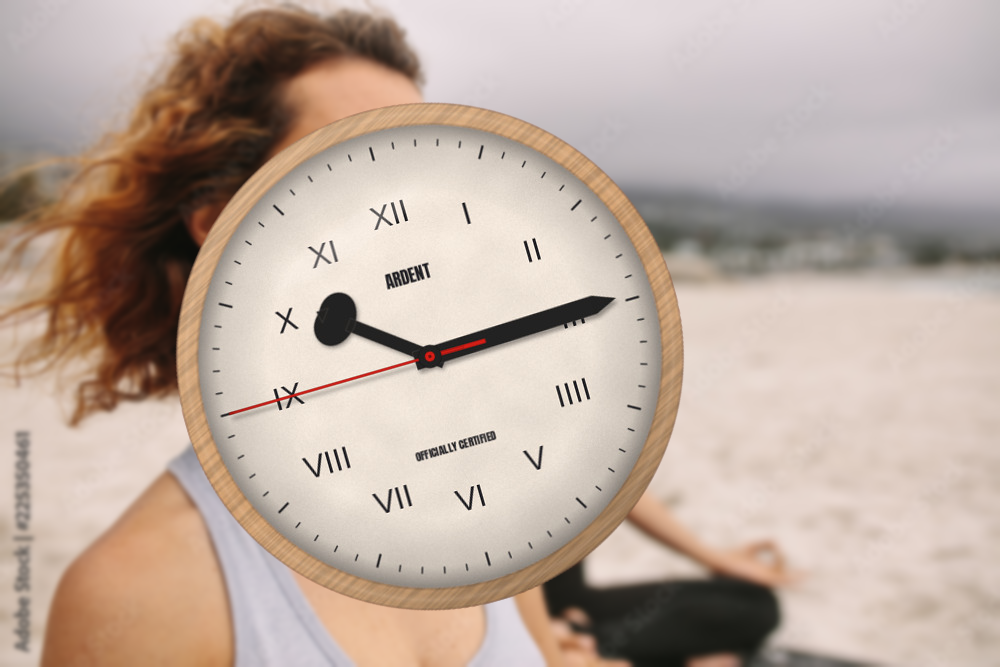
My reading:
**10:14:45**
